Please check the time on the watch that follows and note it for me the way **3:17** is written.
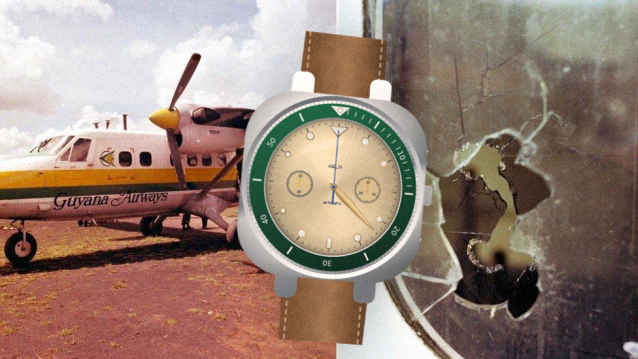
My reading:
**4:22**
